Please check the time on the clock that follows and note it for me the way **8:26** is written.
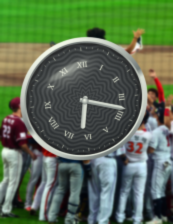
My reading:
**6:18**
